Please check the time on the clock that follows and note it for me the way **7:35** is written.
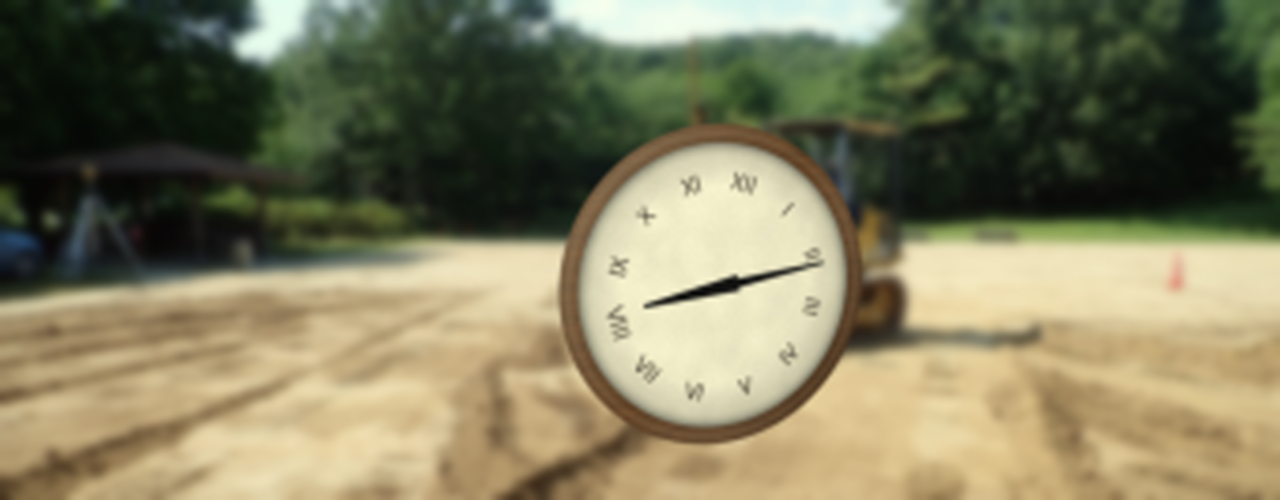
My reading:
**8:11**
